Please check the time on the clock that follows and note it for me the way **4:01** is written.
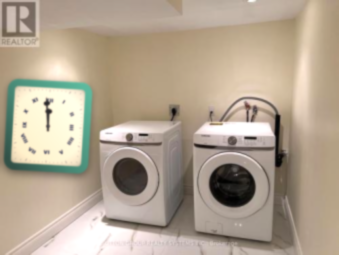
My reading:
**11:59**
